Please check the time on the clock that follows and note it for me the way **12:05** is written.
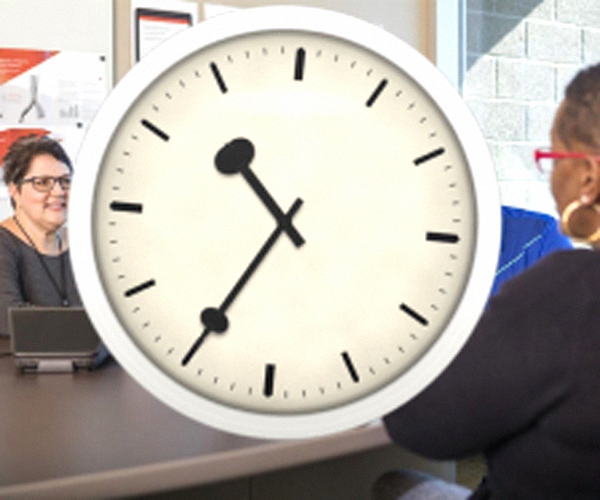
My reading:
**10:35**
